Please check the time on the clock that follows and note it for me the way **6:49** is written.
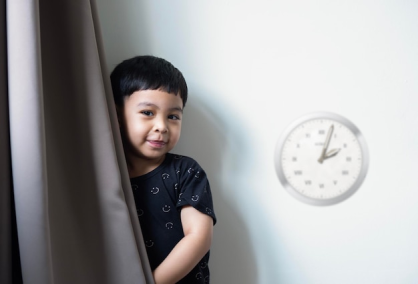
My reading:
**2:03**
